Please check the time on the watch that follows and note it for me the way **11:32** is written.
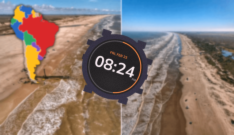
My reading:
**8:24**
